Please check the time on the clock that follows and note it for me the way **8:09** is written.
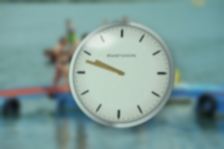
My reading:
**9:48**
